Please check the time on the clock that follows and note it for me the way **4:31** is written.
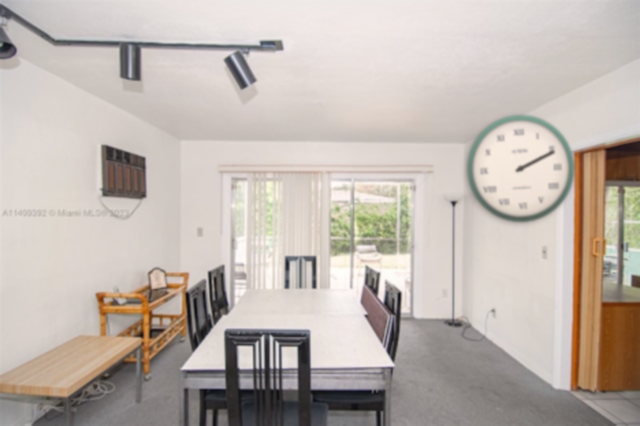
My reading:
**2:11**
